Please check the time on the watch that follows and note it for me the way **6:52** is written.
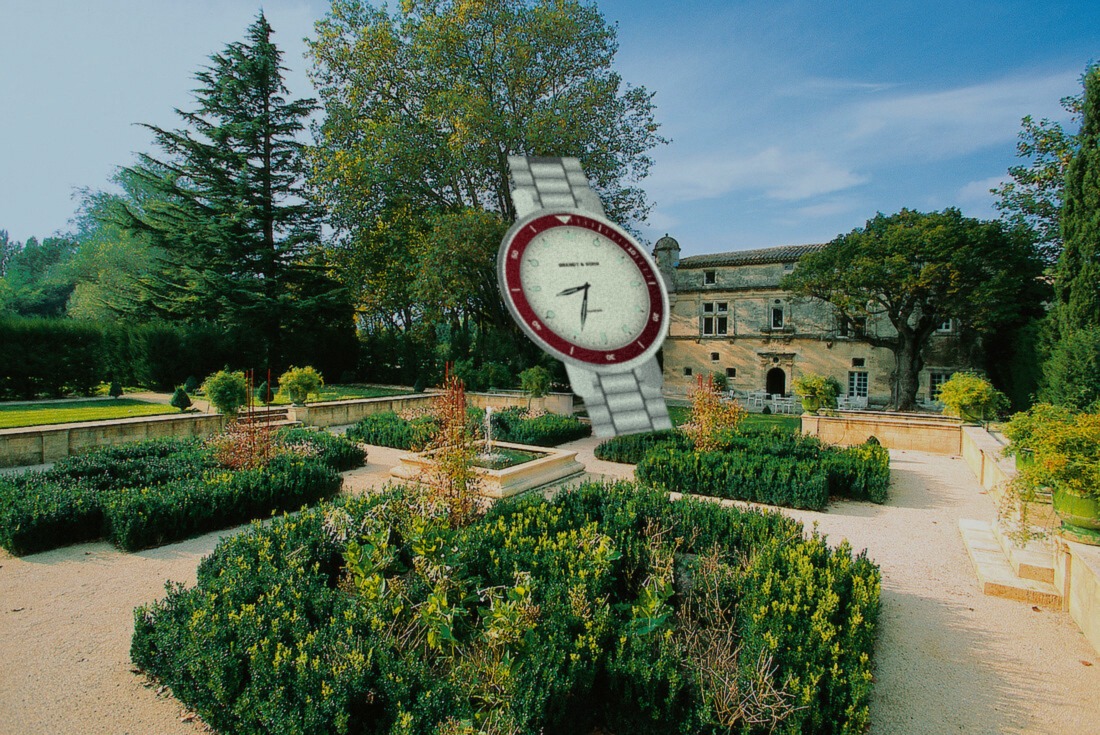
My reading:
**8:34**
